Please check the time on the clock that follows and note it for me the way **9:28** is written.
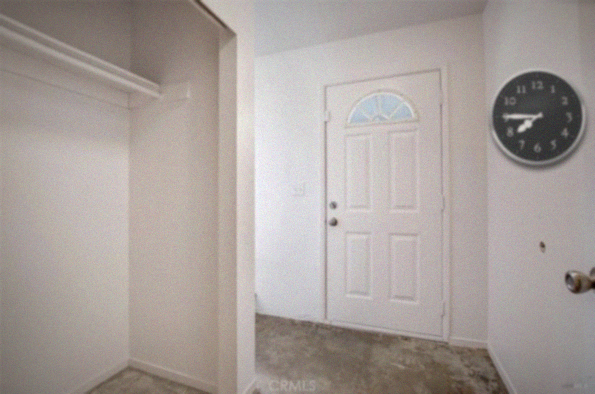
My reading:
**7:45**
